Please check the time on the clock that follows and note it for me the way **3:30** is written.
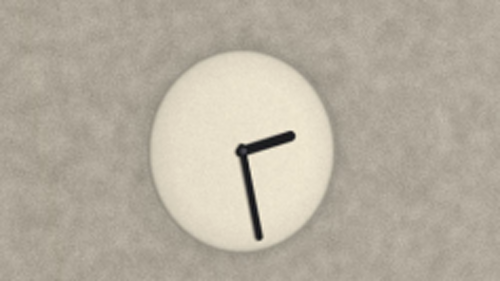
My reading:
**2:28**
